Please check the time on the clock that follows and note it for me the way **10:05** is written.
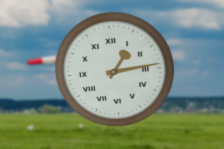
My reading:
**1:14**
